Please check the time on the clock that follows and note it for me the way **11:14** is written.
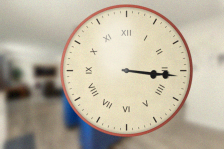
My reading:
**3:16**
